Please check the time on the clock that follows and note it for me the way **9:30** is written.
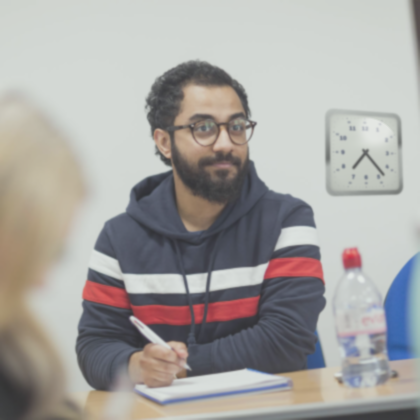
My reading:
**7:23**
